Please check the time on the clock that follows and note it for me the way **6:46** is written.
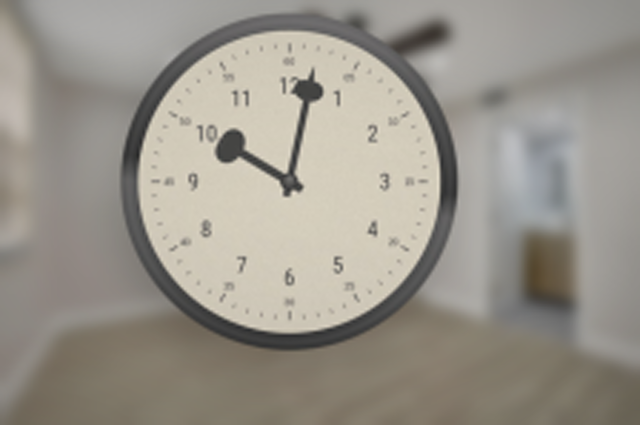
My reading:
**10:02**
